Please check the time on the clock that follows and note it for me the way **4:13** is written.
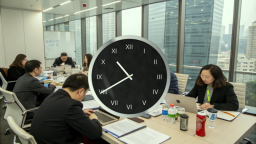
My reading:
**10:40**
